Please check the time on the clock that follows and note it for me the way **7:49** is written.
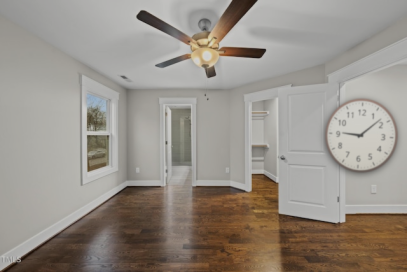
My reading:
**9:08**
